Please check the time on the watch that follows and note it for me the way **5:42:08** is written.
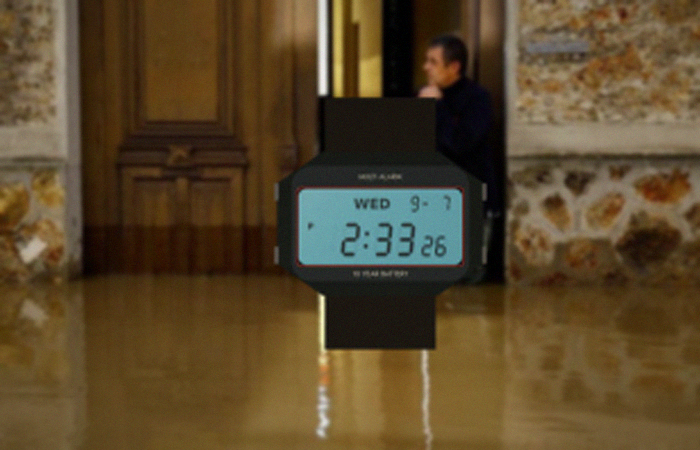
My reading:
**2:33:26**
